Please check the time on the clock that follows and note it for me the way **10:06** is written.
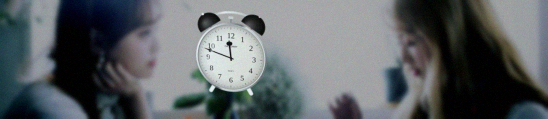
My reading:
**11:48**
